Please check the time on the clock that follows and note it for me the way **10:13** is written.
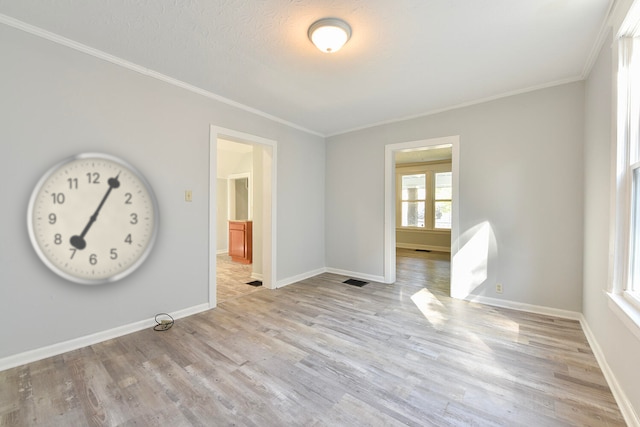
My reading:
**7:05**
